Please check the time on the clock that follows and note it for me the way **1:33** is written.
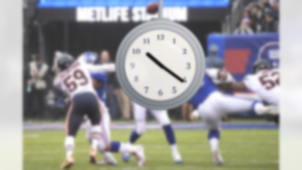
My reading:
**10:21**
